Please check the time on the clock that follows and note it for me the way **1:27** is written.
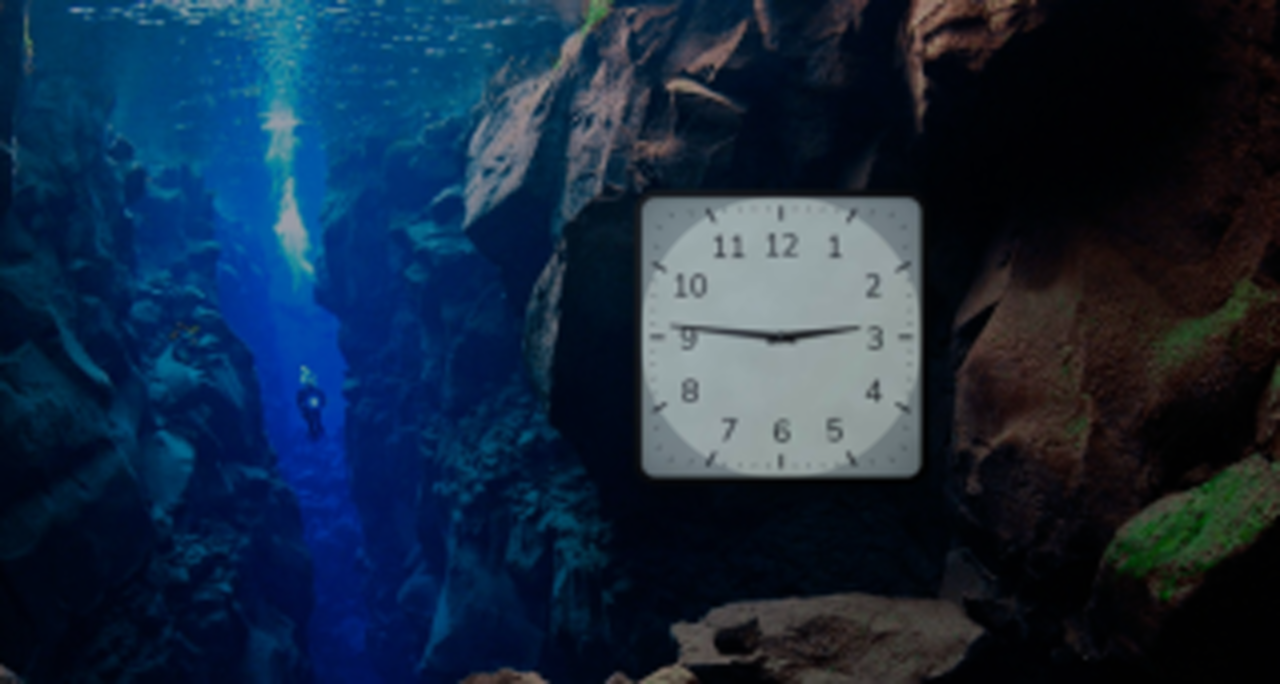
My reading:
**2:46**
